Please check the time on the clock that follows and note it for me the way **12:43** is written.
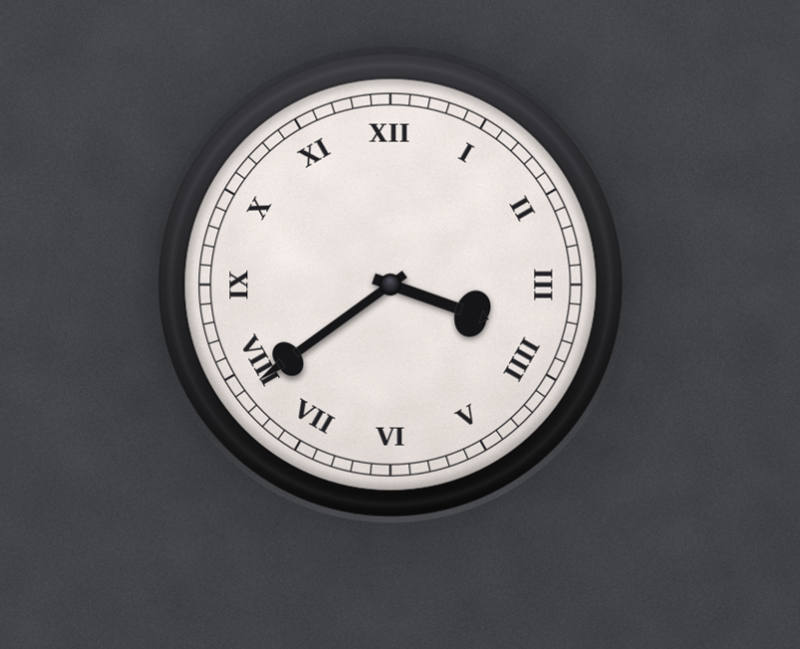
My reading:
**3:39**
